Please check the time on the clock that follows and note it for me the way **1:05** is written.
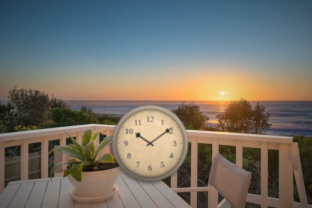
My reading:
**10:09**
